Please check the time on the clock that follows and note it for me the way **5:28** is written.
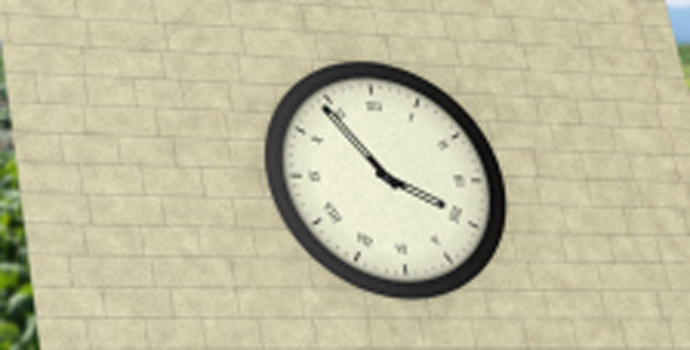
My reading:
**3:54**
